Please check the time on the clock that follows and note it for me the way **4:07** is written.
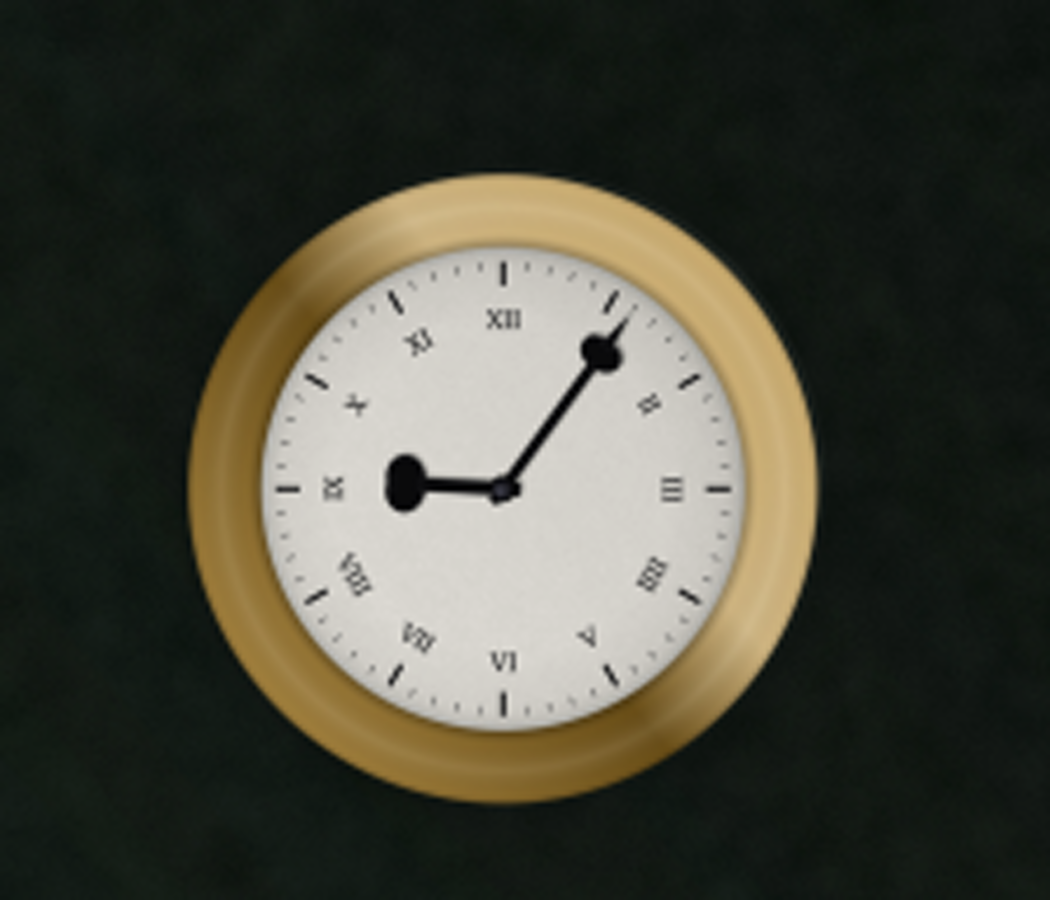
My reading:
**9:06**
